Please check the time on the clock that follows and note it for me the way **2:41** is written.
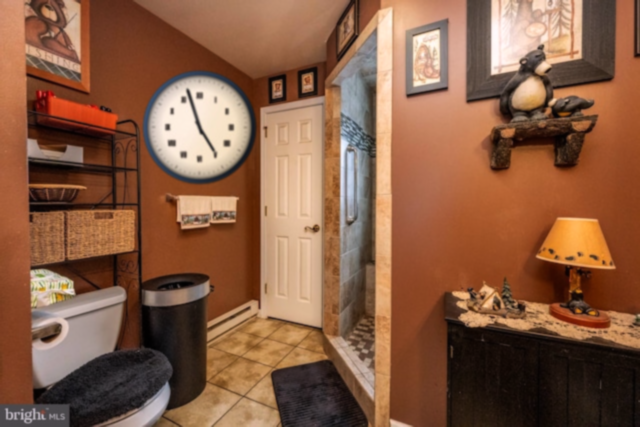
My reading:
**4:57**
